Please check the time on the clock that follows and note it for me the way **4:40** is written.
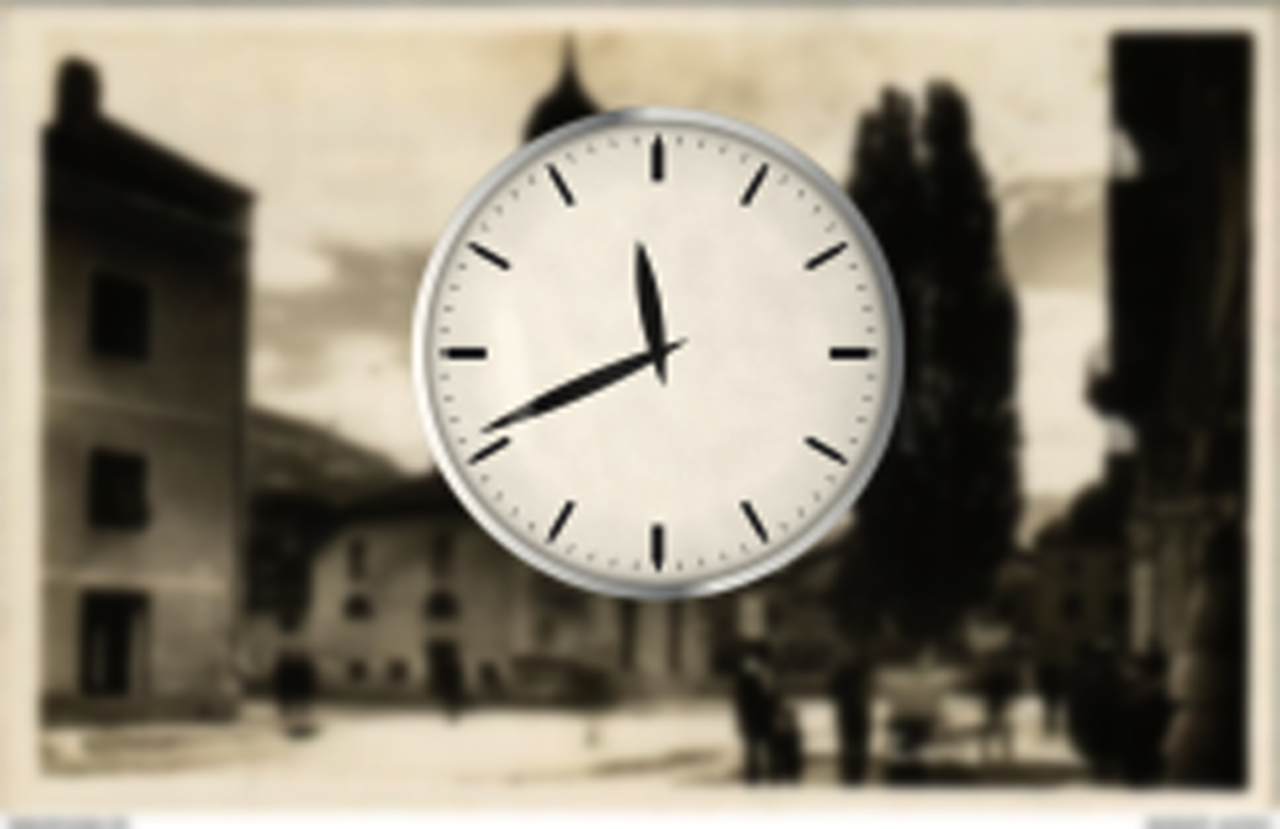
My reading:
**11:41**
